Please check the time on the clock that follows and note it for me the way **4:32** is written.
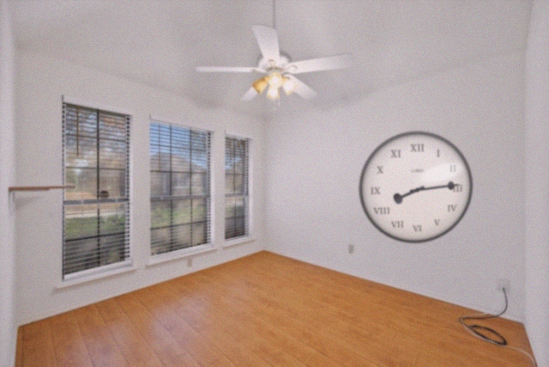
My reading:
**8:14**
